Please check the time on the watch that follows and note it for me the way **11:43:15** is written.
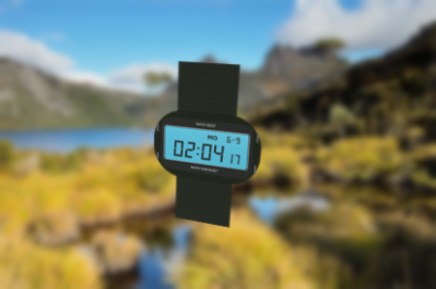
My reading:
**2:04:17**
